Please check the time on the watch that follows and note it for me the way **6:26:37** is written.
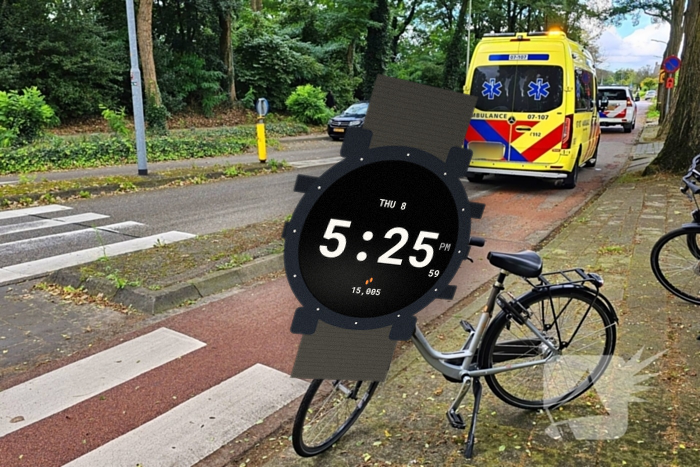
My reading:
**5:25:59**
